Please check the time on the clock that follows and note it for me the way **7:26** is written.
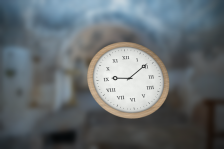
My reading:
**9:09**
